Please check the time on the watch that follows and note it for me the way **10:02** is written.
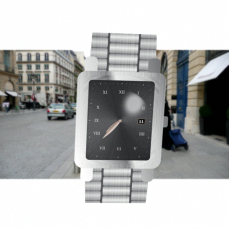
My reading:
**7:37**
